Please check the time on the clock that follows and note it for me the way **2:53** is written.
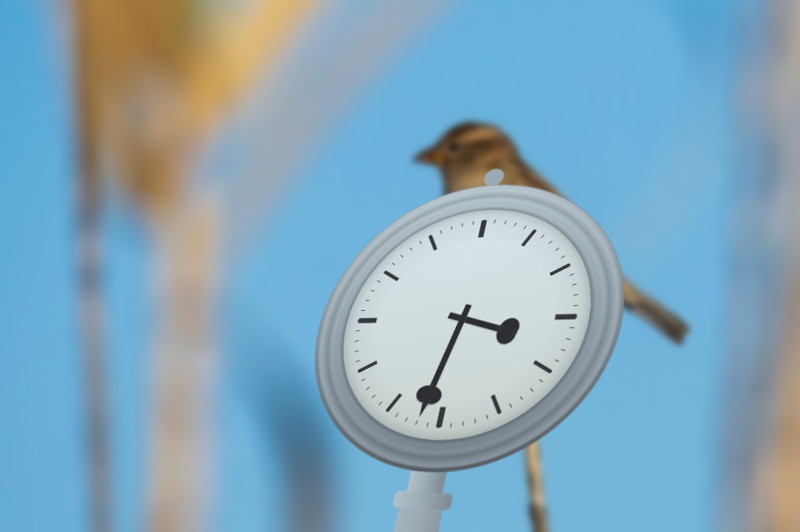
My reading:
**3:32**
